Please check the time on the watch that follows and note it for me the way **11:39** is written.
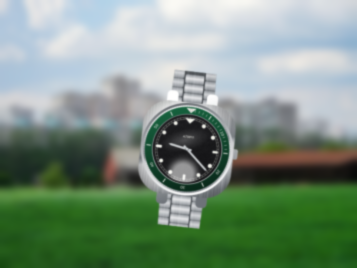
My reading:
**9:22**
